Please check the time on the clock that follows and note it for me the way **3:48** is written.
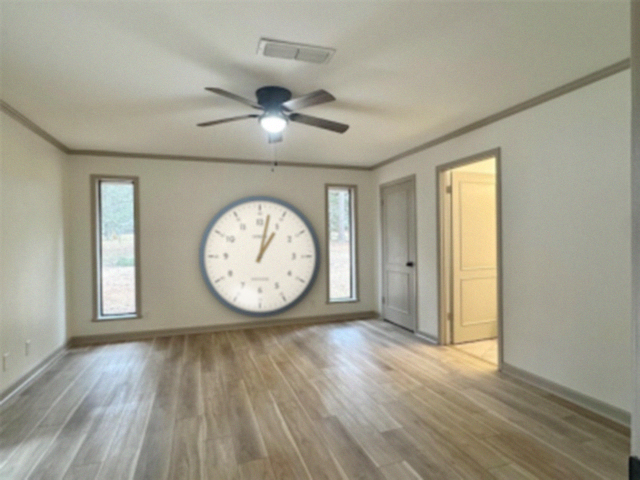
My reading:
**1:02**
